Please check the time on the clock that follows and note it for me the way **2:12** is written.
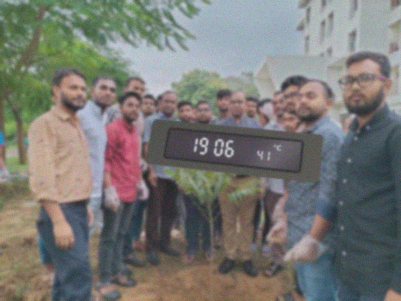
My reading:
**19:06**
